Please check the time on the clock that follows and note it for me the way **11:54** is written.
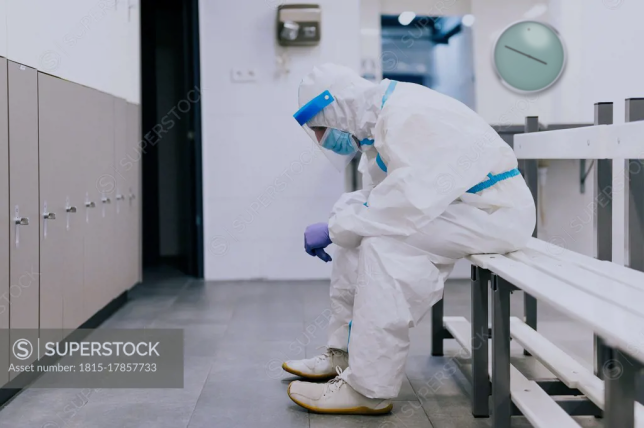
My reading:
**3:49**
